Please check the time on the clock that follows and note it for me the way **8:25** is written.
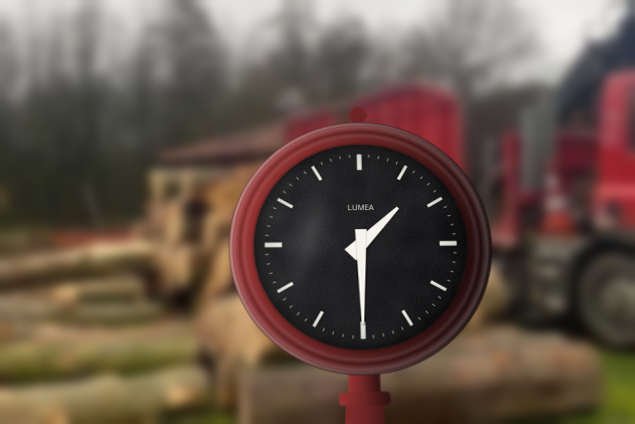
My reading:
**1:30**
